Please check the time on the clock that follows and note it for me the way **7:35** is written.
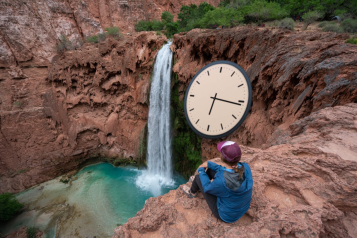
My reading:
**6:16**
